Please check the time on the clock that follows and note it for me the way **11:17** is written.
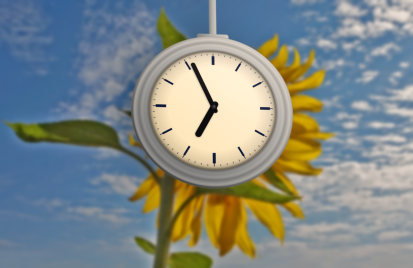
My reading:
**6:56**
